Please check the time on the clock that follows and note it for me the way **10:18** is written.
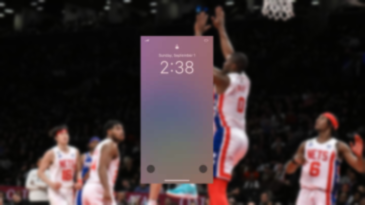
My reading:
**2:38**
